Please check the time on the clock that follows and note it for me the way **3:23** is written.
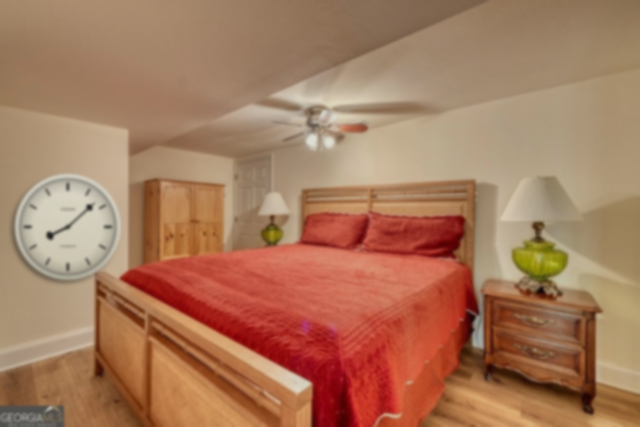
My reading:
**8:08**
